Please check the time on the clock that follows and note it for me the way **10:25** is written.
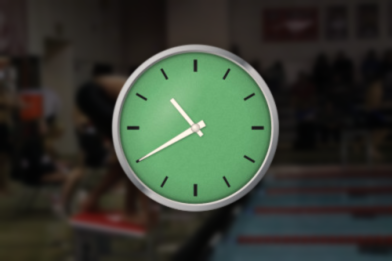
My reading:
**10:40**
